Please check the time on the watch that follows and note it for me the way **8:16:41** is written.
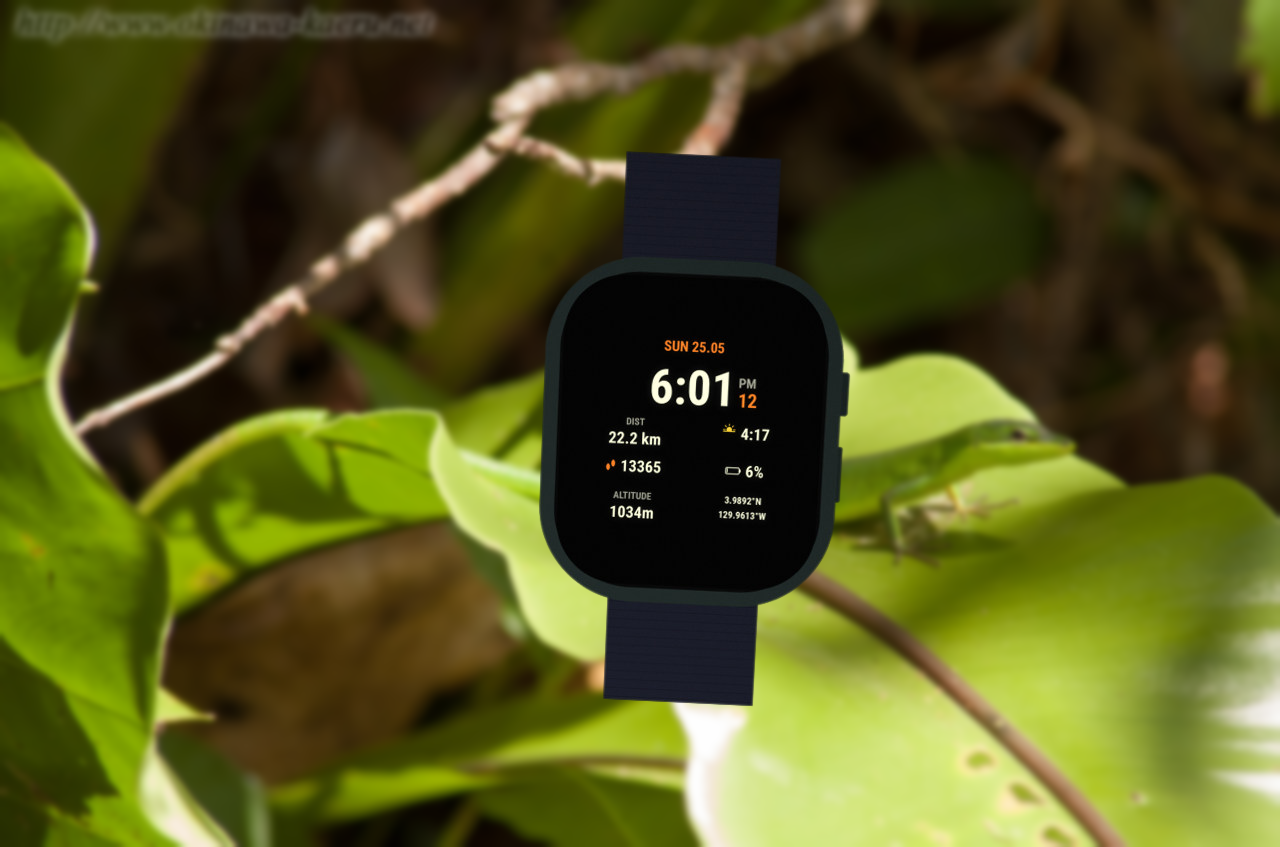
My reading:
**6:01:12**
